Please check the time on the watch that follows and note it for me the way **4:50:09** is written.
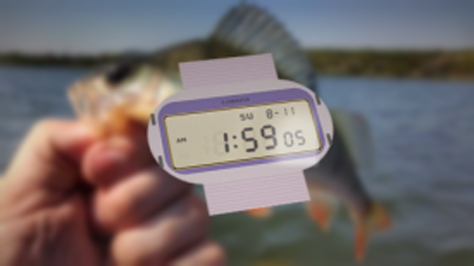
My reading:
**1:59:05**
